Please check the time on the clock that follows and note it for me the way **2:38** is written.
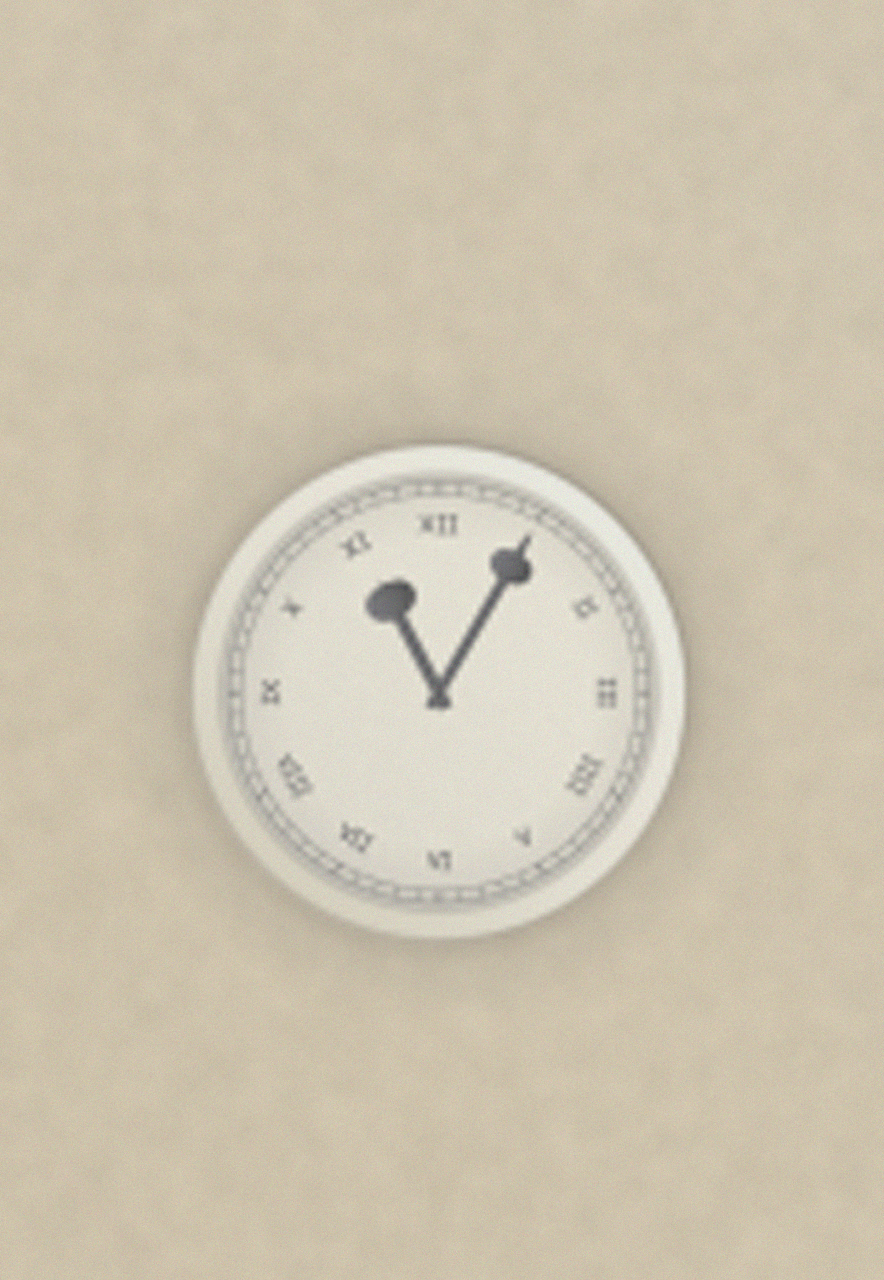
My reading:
**11:05**
